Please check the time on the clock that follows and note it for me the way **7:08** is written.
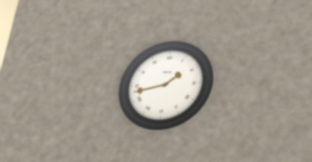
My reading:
**1:43**
